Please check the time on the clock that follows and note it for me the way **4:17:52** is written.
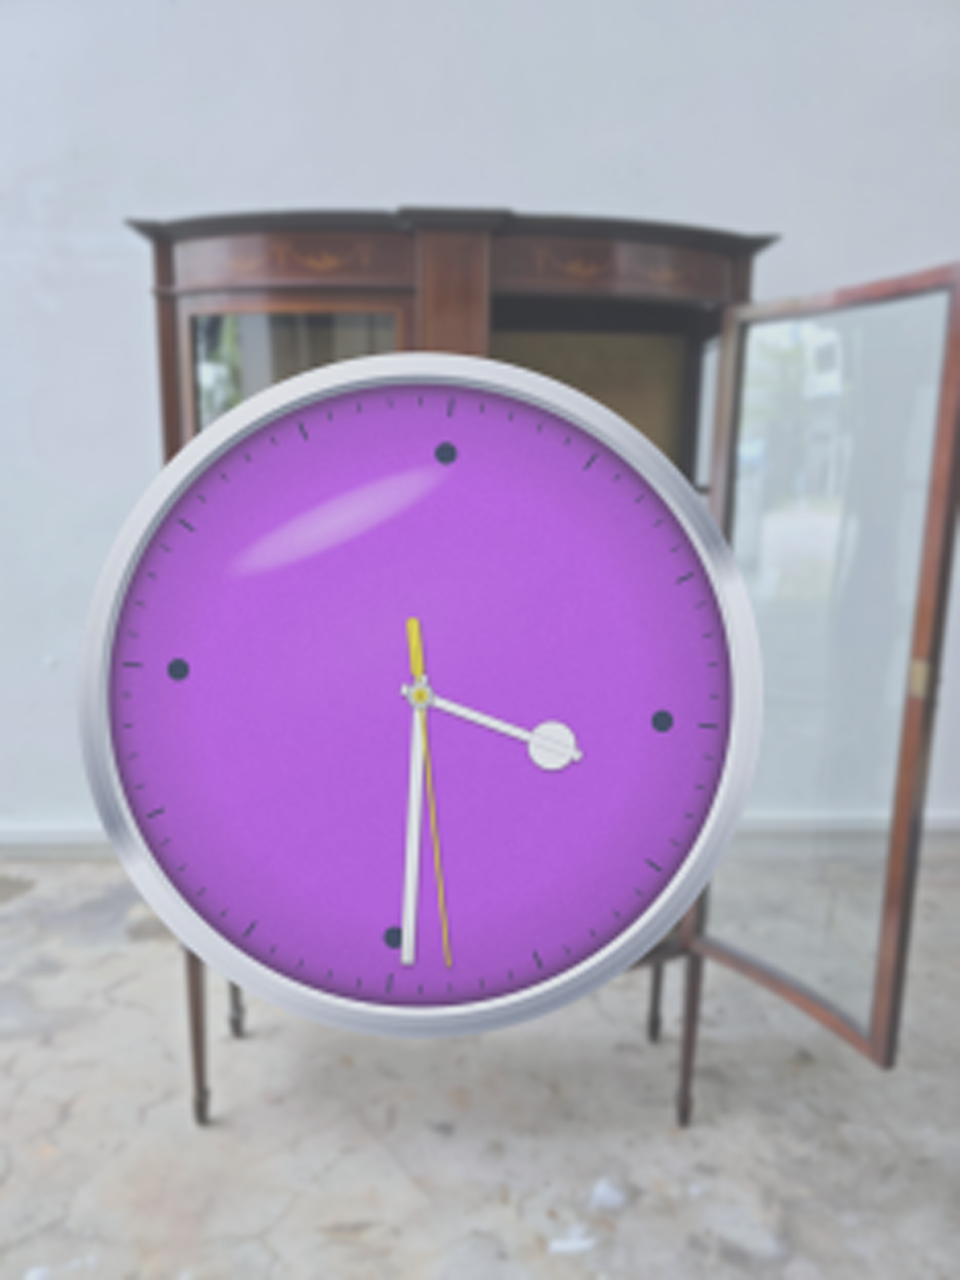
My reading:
**3:29:28**
